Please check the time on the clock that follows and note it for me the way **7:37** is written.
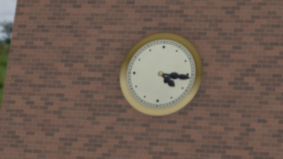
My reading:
**4:16**
